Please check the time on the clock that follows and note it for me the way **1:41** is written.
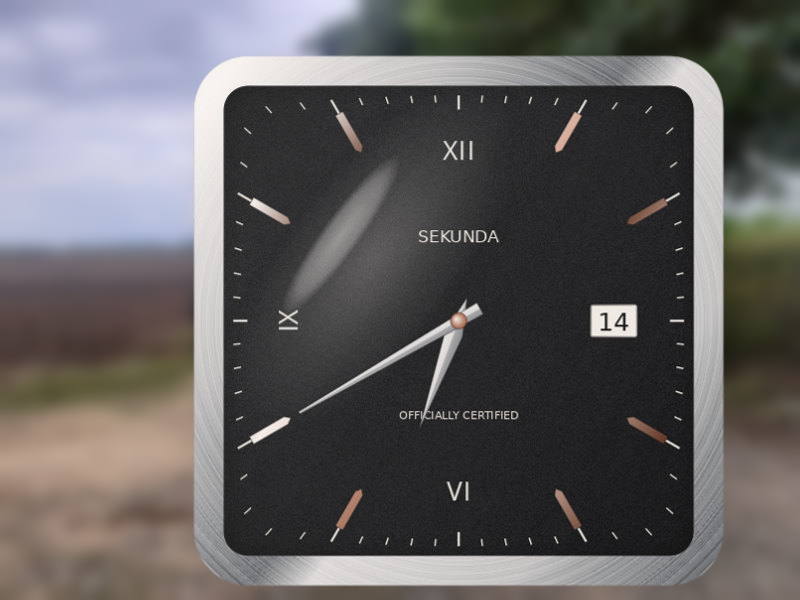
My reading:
**6:40**
